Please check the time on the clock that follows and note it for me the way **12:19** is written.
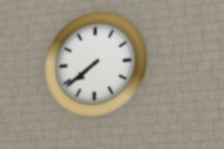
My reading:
**7:39**
